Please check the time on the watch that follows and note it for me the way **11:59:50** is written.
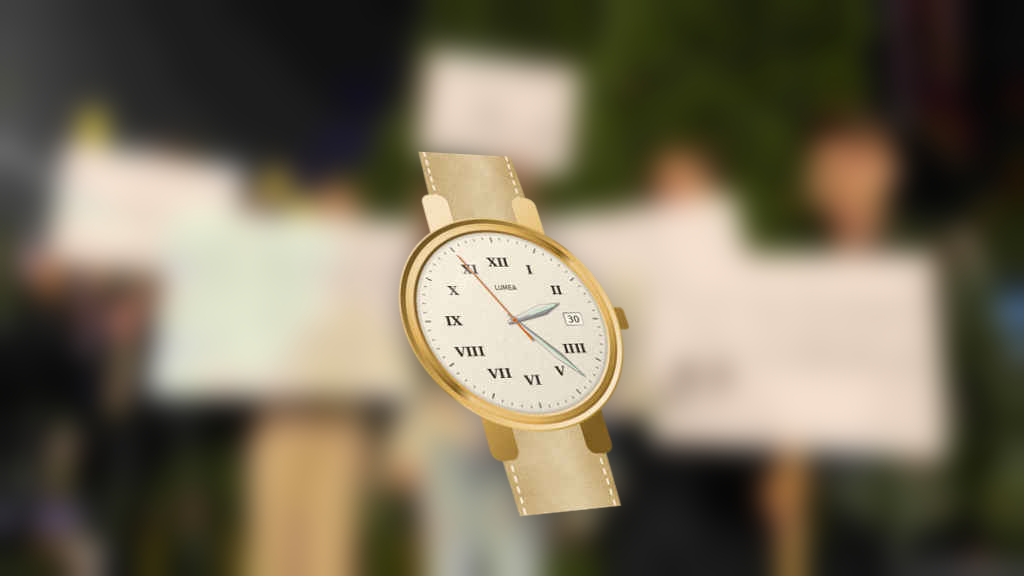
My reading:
**2:22:55**
